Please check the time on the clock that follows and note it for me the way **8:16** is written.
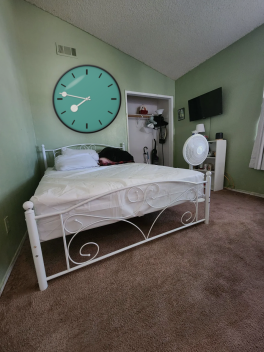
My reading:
**7:47**
